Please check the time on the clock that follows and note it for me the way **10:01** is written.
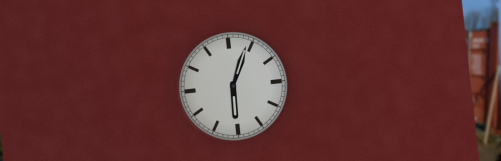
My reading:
**6:04**
